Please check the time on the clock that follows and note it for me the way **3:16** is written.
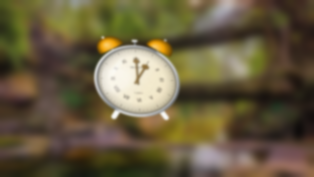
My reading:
**1:00**
